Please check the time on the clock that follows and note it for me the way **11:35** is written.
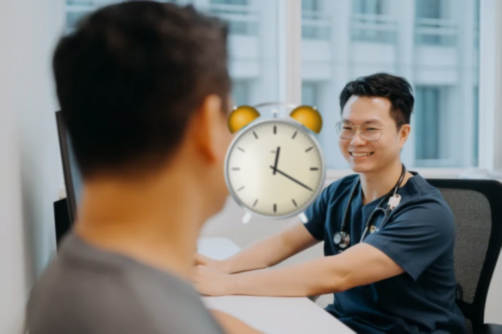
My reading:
**12:20**
